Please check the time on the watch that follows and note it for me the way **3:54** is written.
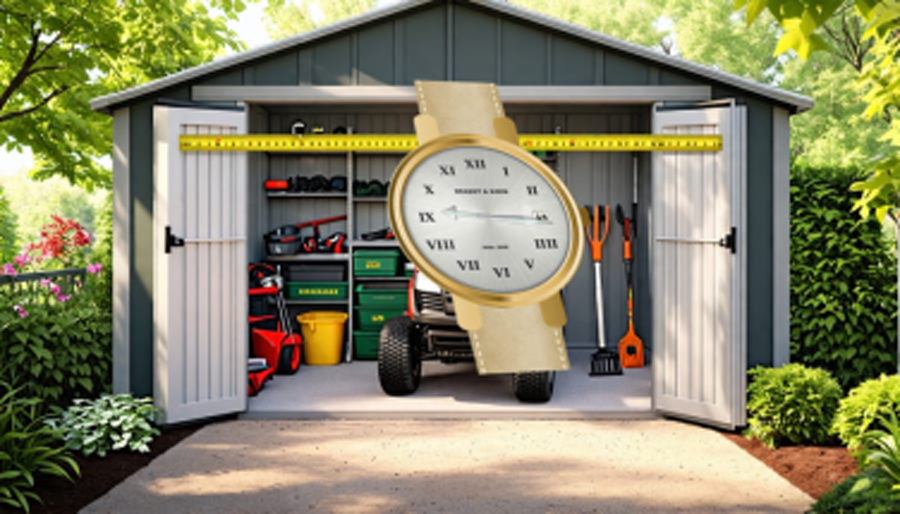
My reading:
**9:16**
